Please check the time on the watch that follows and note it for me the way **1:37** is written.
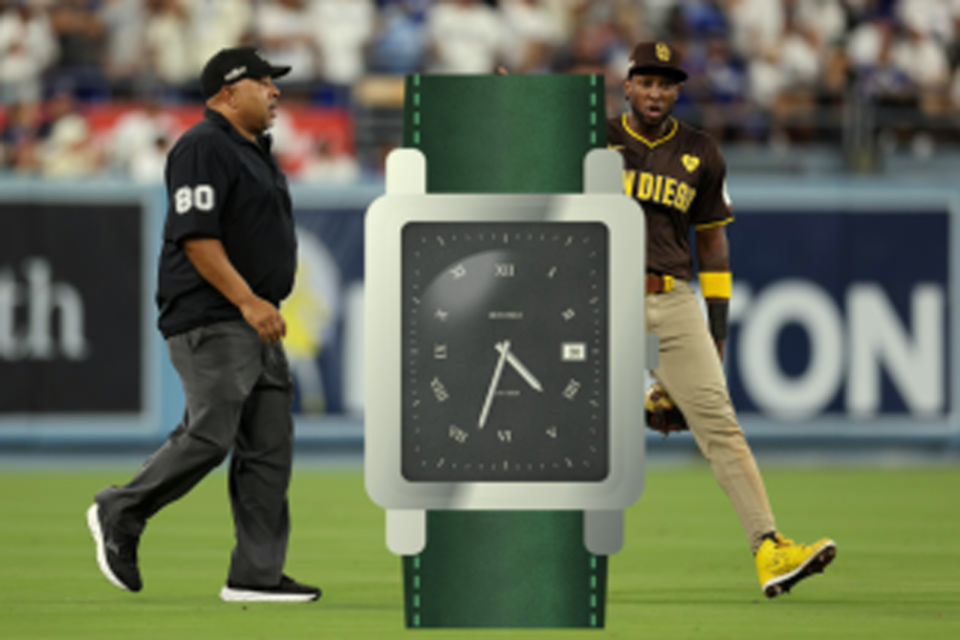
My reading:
**4:33**
